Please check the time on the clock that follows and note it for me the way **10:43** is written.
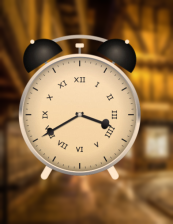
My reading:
**3:40**
